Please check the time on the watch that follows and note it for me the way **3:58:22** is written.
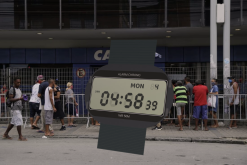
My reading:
**4:58:39**
